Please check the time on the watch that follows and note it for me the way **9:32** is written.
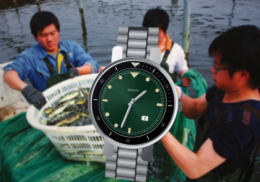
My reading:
**1:33**
